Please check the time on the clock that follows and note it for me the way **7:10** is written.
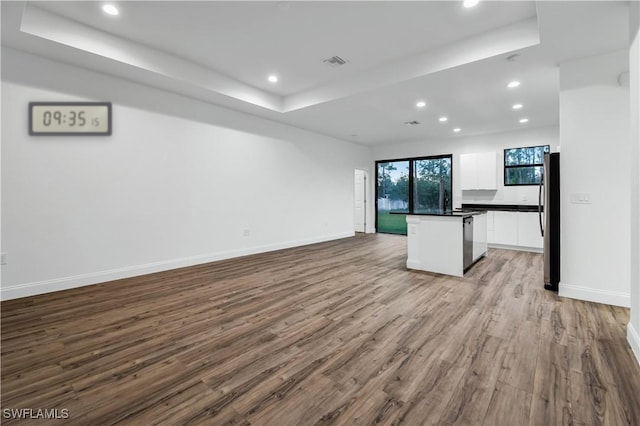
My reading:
**9:35**
